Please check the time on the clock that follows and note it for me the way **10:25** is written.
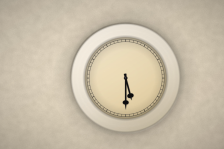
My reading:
**5:30**
